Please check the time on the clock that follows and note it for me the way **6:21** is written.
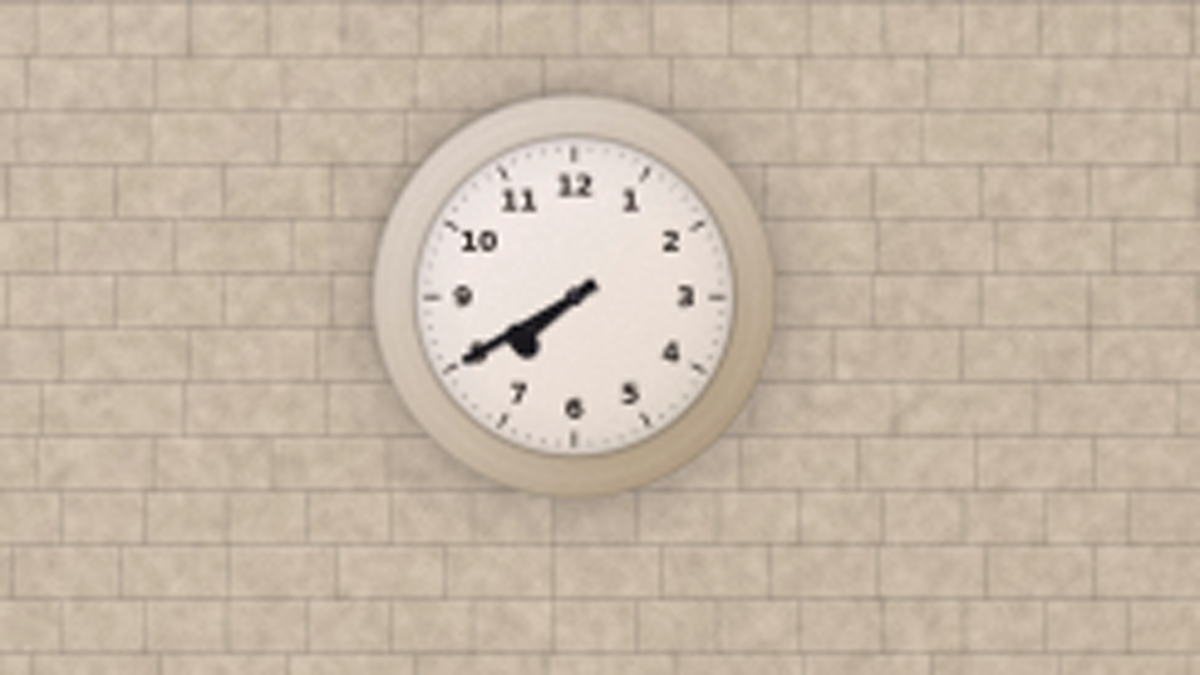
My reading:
**7:40**
